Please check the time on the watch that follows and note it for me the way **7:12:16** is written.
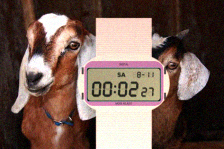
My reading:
**0:02:27**
